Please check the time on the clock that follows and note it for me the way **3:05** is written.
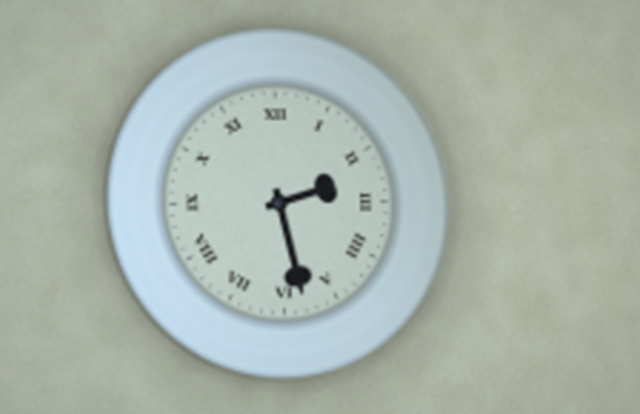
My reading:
**2:28**
